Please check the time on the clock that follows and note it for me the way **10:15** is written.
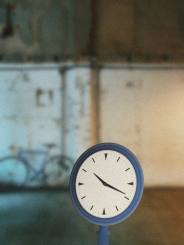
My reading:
**10:19**
